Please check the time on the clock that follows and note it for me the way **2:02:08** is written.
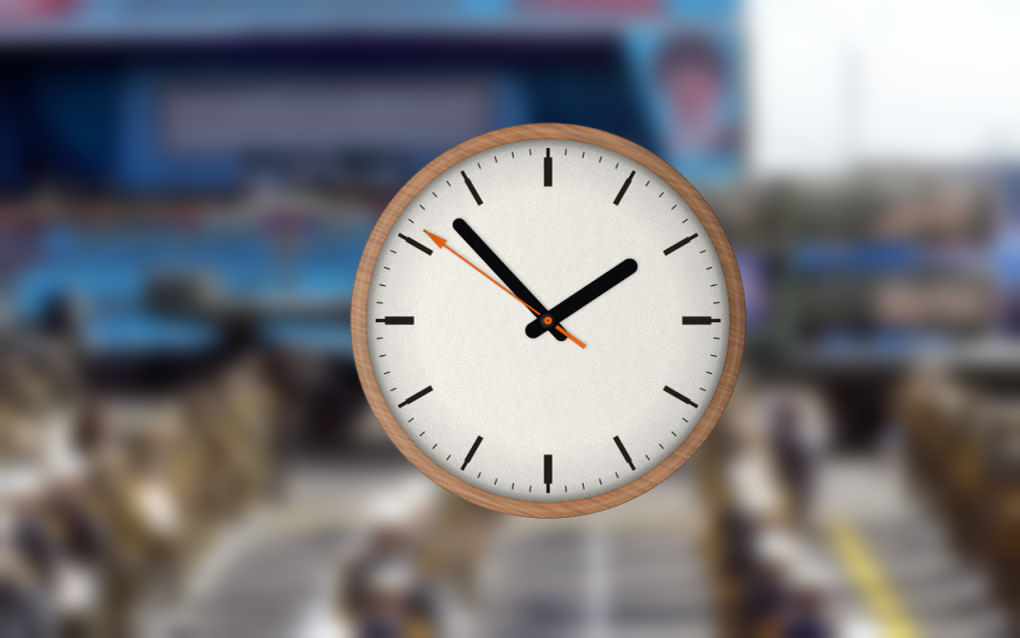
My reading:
**1:52:51**
